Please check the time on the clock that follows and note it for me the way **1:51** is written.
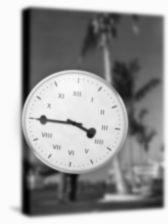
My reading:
**3:45**
